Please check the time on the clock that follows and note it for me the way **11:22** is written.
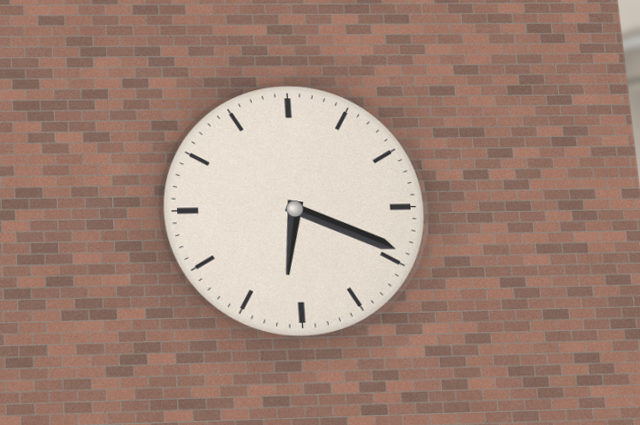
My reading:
**6:19**
